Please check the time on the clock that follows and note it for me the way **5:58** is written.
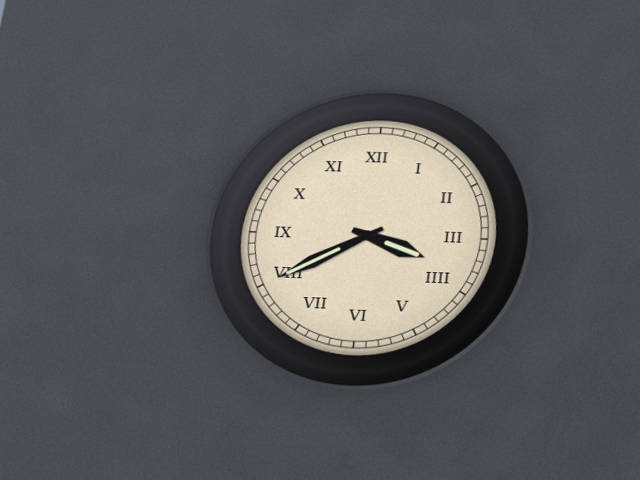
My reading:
**3:40**
